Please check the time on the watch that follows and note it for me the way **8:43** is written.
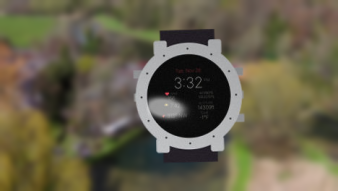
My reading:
**3:32**
